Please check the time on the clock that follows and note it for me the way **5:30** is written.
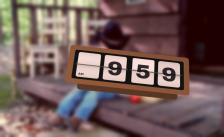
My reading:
**9:59**
